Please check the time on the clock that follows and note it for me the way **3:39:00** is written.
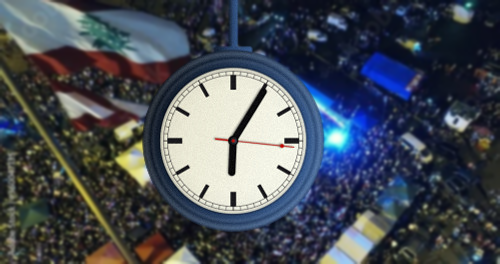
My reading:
**6:05:16**
